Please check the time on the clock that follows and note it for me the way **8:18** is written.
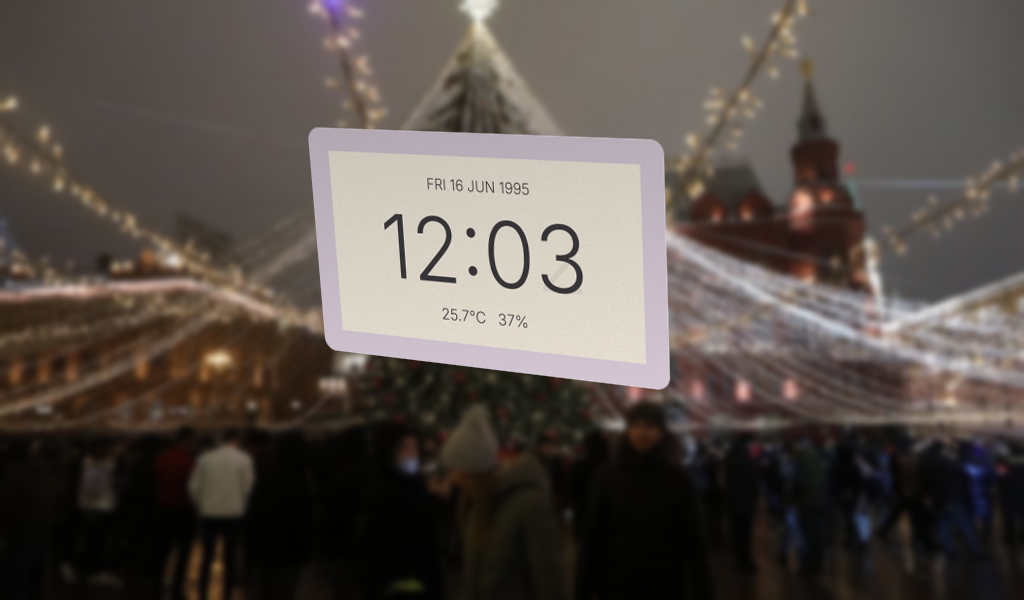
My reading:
**12:03**
